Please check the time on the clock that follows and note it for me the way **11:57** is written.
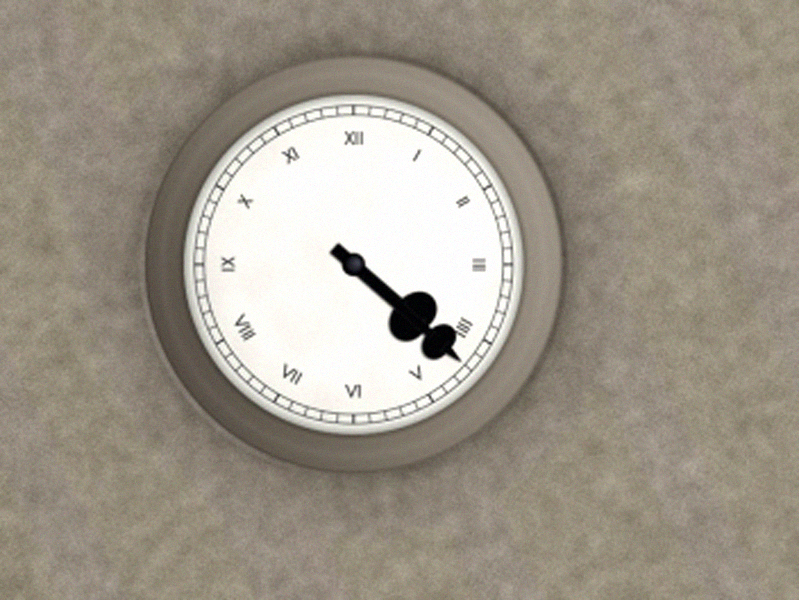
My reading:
**4:22**
